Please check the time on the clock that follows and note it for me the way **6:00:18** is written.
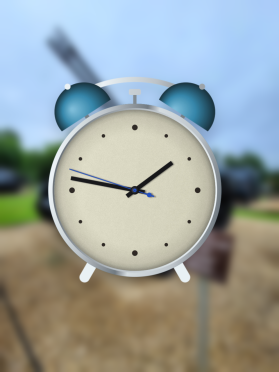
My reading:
**1:46:48**
